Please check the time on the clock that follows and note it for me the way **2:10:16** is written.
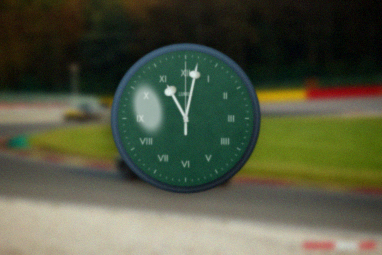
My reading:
**11:02:00**
